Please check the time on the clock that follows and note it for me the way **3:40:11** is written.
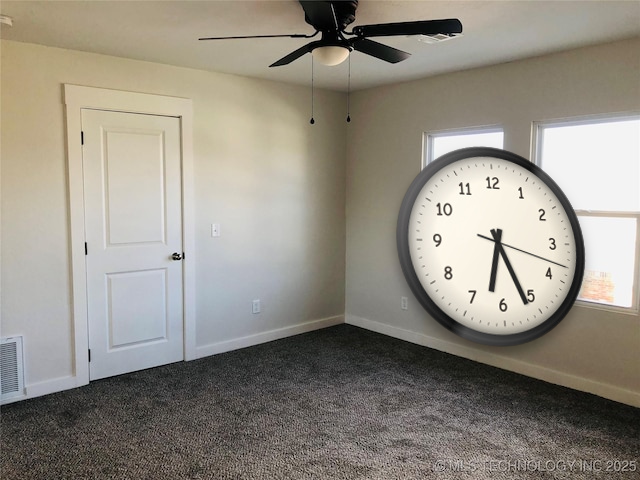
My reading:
**6:26:18**
